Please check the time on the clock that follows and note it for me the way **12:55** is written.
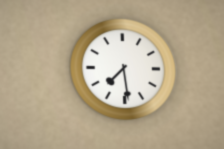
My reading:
**7:29**
